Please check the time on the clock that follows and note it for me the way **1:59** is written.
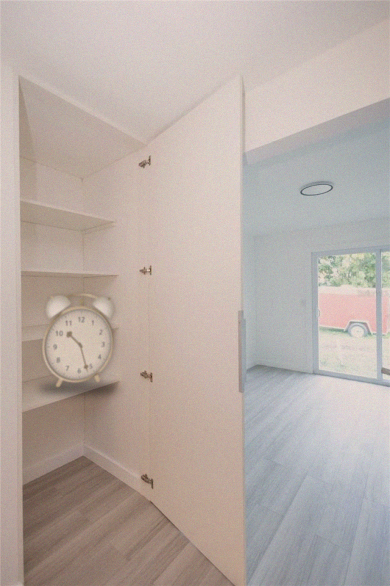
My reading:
**10:27**
